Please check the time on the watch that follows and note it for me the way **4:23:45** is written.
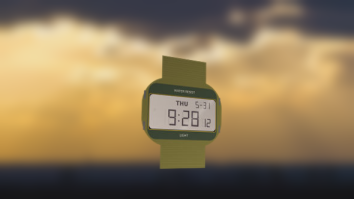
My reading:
**9:28:12**
